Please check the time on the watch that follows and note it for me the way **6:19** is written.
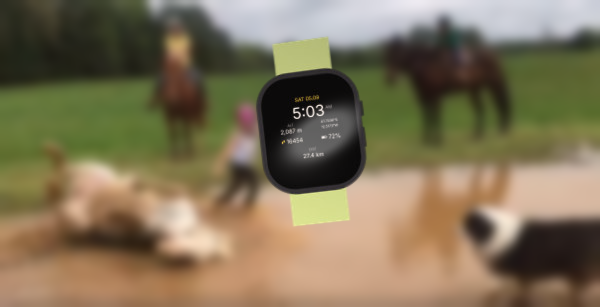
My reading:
**5:03**
